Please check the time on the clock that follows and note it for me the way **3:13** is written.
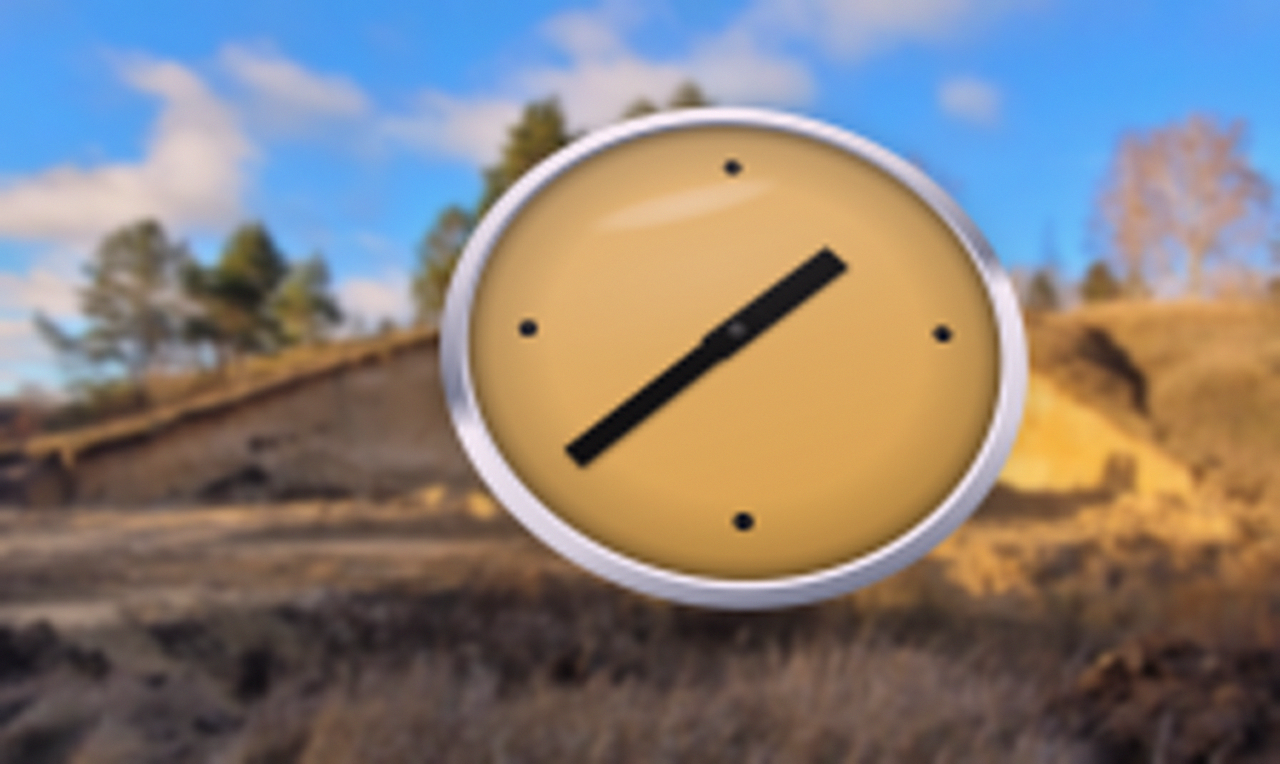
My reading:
**1:38**
